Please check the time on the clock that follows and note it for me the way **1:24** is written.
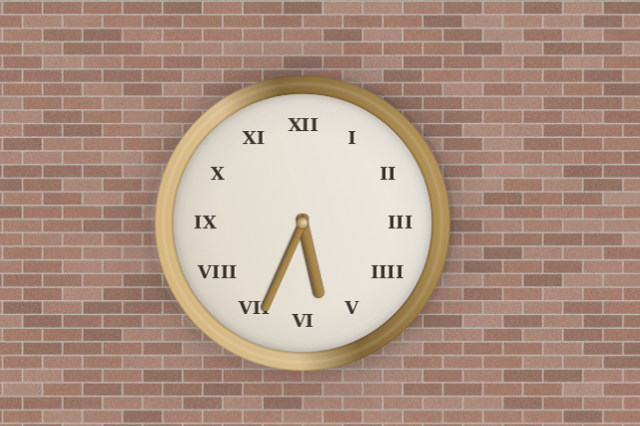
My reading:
**5:34**
